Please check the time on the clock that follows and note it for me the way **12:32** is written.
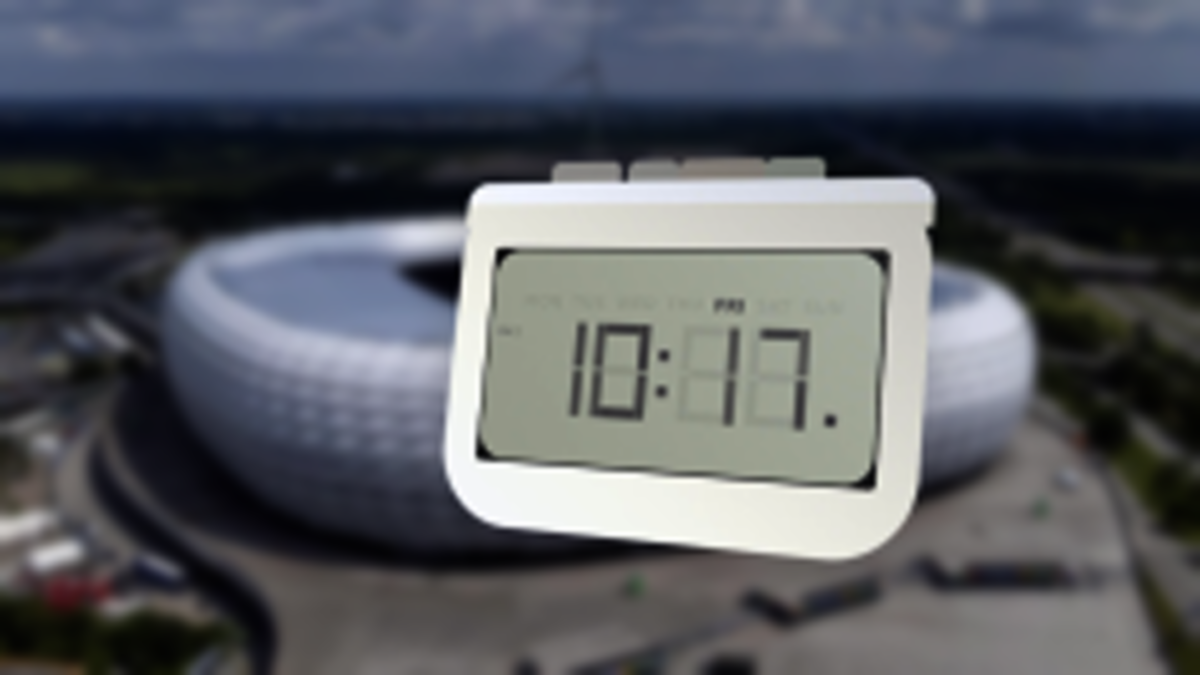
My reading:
**10:17**
